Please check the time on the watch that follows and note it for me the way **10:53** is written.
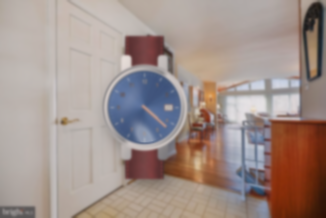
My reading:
**4:22**
